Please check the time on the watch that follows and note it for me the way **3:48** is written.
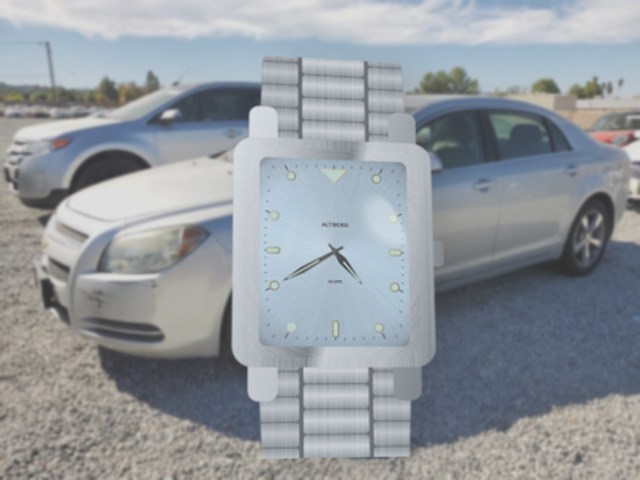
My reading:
**4:40**
